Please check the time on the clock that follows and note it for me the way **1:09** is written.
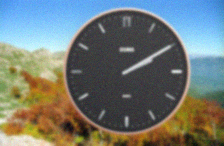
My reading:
**2:10**
